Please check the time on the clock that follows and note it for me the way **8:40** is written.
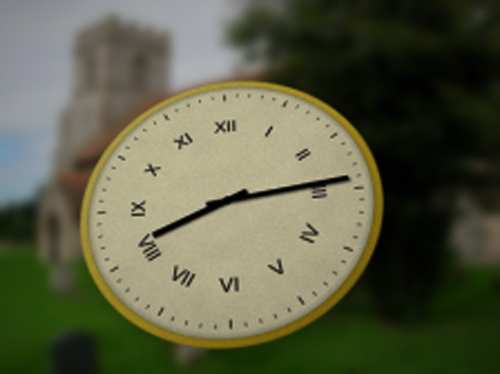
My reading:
**8:14**
